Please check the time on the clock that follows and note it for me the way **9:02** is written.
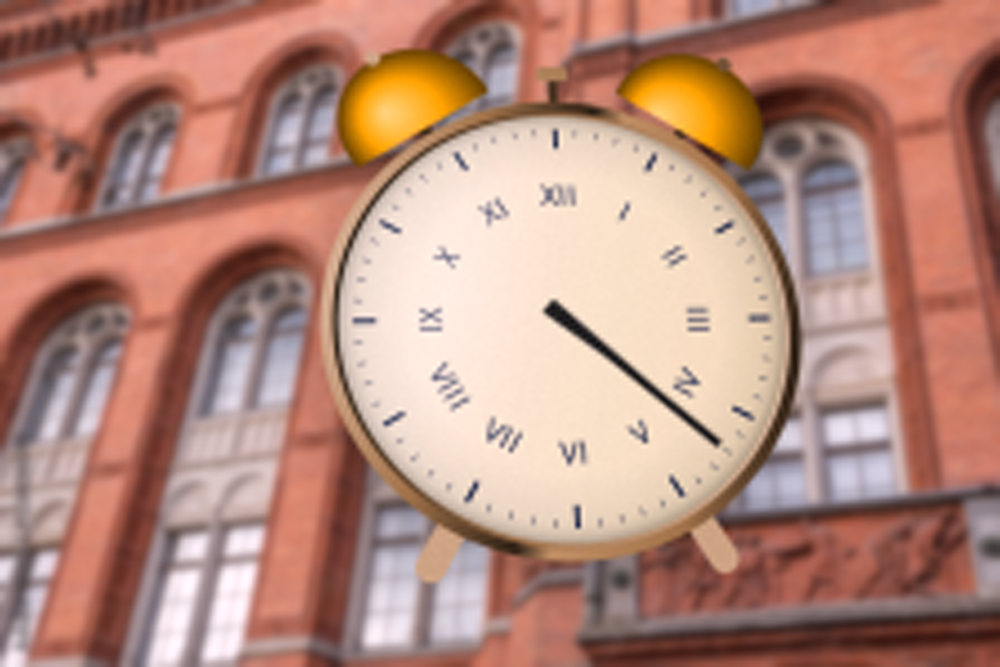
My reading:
**4:22**
